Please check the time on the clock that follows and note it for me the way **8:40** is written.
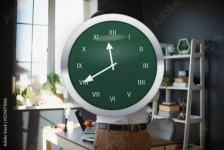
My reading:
**11:40**
